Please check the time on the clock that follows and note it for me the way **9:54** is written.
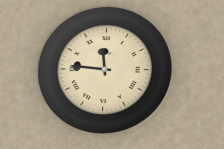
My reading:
**11:46**
